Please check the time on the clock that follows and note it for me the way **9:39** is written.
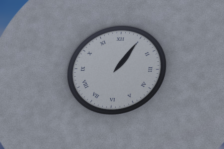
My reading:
**1:05**
